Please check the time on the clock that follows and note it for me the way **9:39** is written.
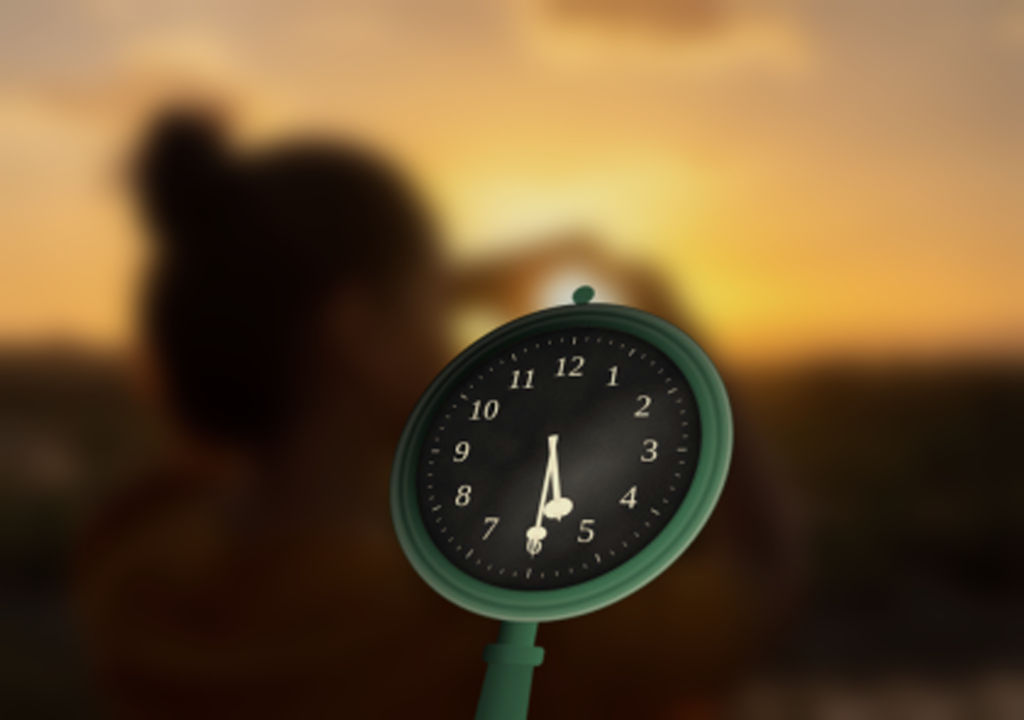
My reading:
**5:30**
